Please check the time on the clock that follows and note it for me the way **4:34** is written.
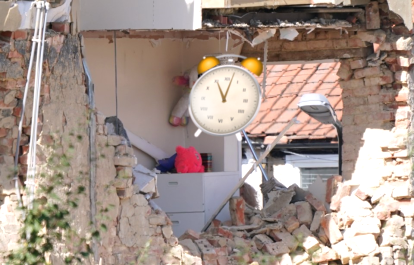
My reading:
**11:02**
